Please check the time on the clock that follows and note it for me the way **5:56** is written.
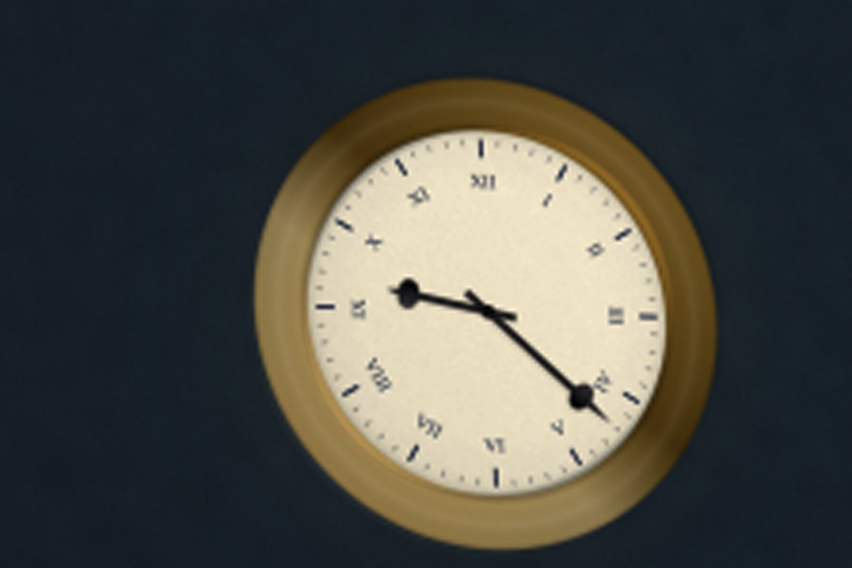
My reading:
**9:22**
